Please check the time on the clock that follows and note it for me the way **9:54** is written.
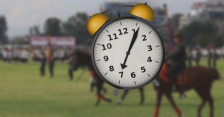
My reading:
**7:06**
